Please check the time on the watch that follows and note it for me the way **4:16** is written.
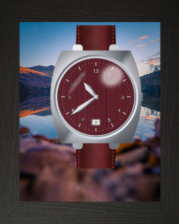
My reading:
**10:39**
